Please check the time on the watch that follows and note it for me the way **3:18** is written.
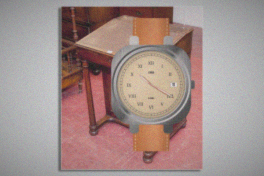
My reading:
**10:20**
